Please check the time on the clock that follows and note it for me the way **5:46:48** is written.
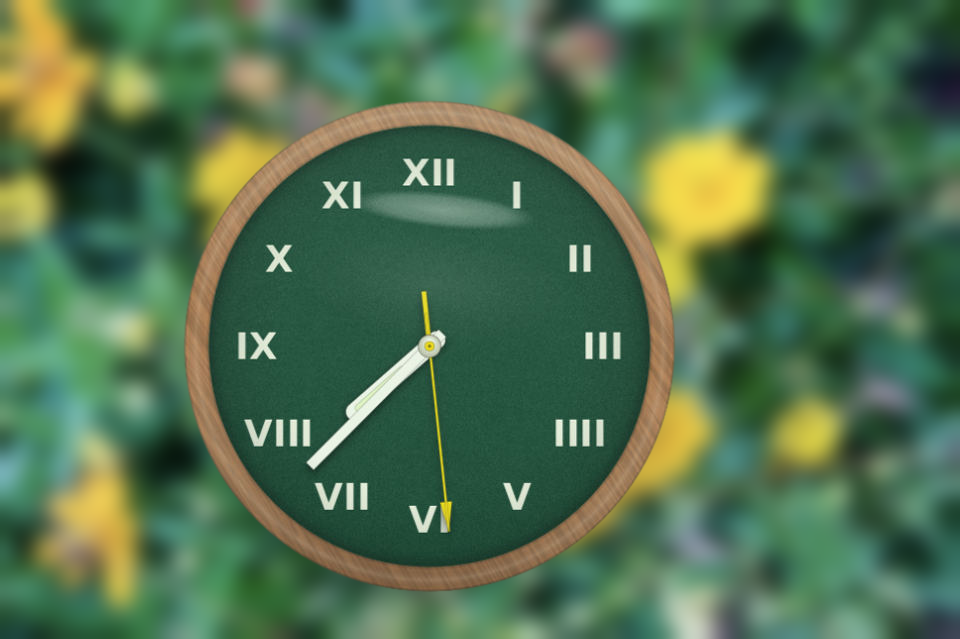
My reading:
**7:37:29**
